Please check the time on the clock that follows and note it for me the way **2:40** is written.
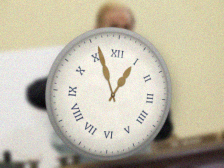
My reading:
**12:56**
